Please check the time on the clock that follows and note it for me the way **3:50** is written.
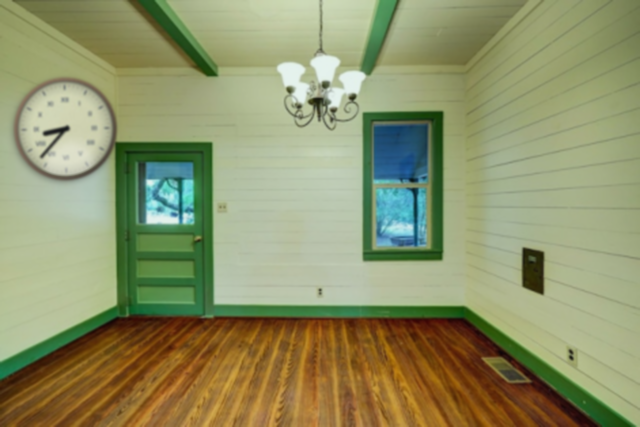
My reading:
**8:37**
